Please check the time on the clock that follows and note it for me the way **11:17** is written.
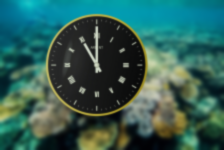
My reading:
**11:00**
